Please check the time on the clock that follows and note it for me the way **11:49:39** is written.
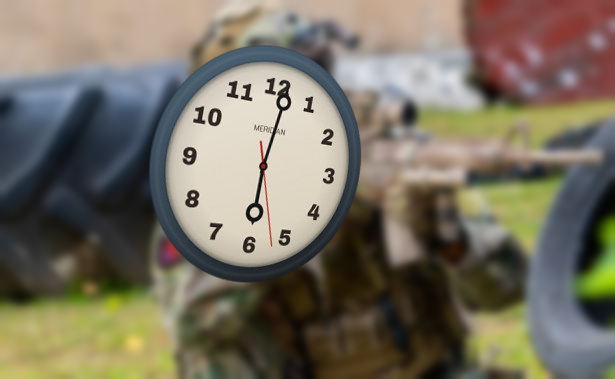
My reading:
**6:01:27**
